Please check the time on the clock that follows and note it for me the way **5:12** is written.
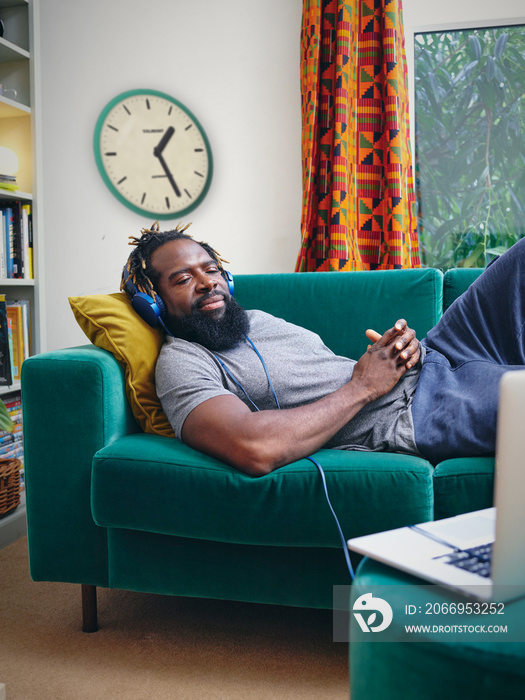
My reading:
**1:27**
